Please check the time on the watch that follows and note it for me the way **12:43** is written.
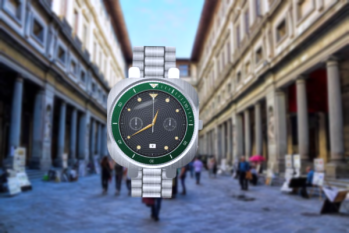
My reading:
**12:40**
